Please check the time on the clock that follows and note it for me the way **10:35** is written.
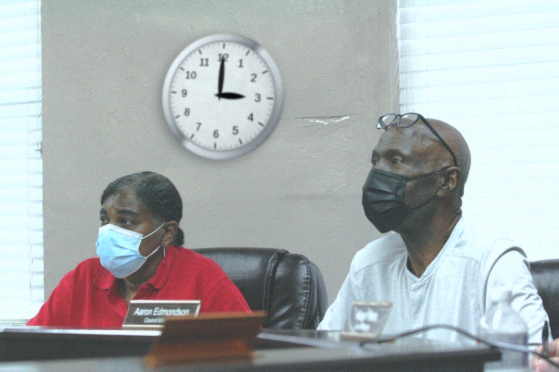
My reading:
**3:00**
